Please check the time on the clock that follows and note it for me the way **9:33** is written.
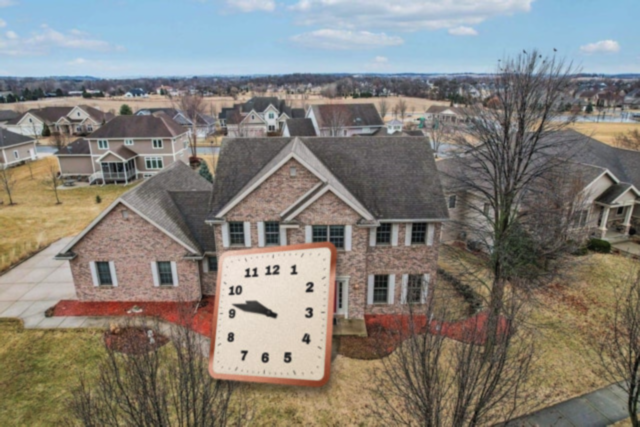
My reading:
**9:47**
